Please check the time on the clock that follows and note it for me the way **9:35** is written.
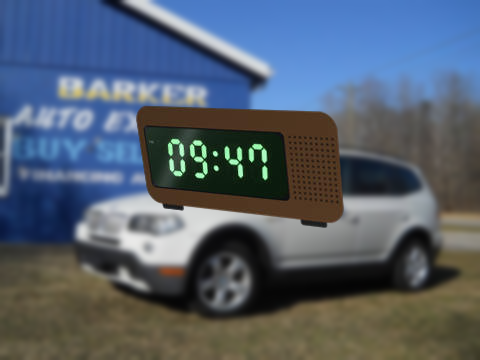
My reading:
**9:47**
